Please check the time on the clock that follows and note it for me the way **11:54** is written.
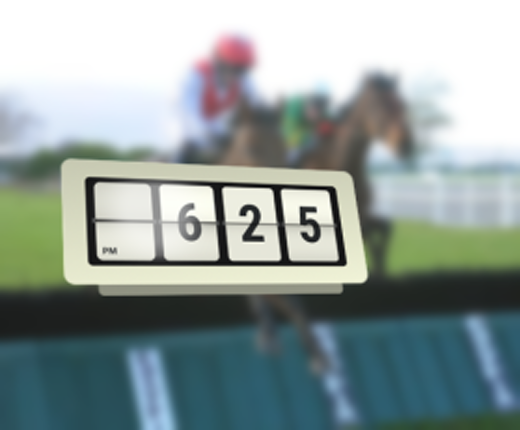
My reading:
**6:25**
